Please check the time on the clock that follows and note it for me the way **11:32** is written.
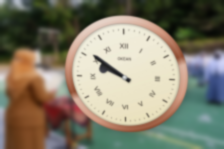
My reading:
**9:51**
